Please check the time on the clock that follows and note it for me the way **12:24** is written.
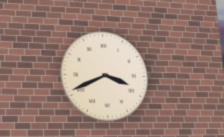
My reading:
**3:41**
